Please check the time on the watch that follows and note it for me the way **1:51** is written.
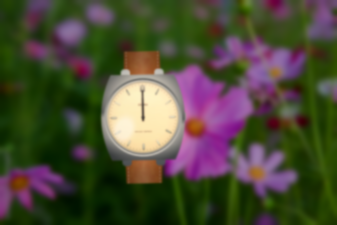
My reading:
**12:00**
